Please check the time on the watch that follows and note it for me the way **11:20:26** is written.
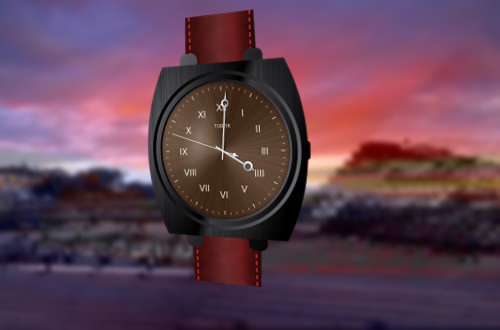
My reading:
**4:00:48**
